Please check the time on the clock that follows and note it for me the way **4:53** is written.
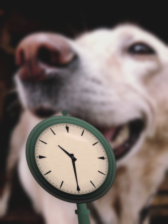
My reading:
**10:30**
